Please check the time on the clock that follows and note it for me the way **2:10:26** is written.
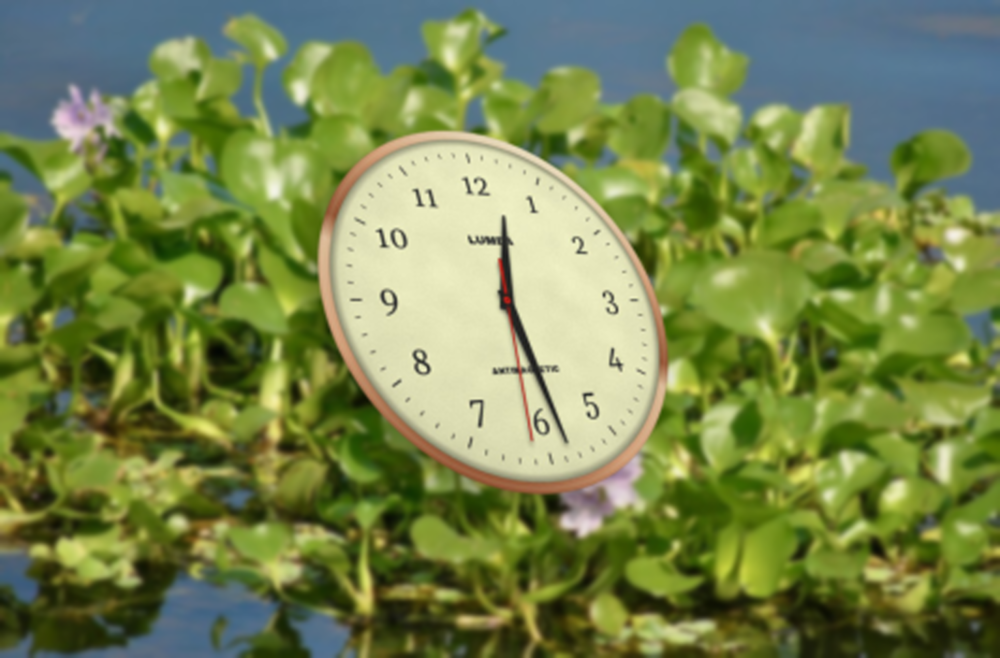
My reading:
**12:28:31**
